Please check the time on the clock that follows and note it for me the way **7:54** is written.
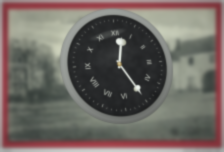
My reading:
**12:25**
